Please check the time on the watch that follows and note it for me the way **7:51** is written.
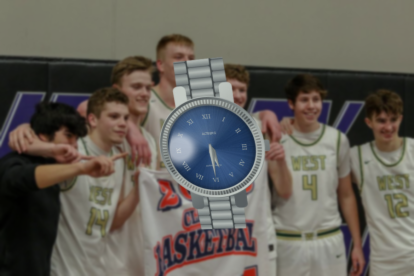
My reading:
**5:30**
